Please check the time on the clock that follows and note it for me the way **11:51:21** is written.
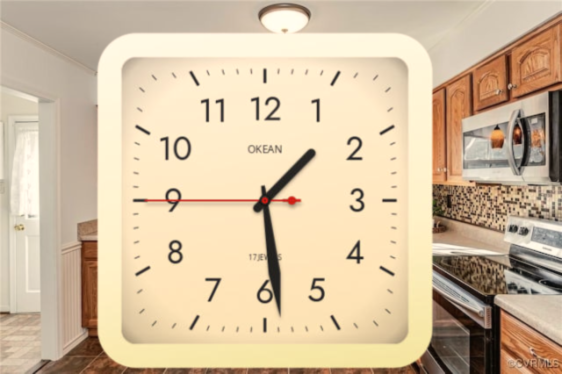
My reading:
**1:28:45**
